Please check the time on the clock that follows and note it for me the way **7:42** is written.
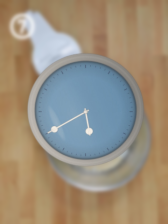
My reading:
**5:40**
